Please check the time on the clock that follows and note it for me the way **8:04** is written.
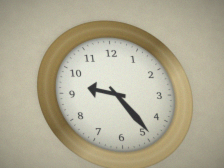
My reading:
**9:24**
